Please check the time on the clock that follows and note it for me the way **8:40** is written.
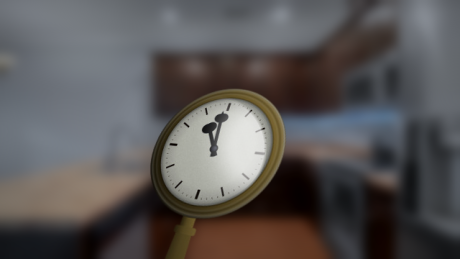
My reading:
**10:59**
